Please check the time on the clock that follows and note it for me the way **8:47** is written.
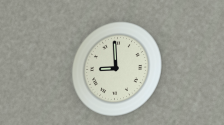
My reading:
**8:59**
